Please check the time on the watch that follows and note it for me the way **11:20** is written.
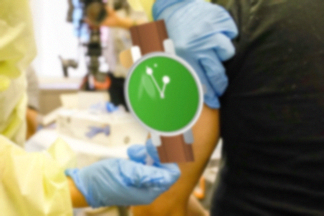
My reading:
**12:57**
